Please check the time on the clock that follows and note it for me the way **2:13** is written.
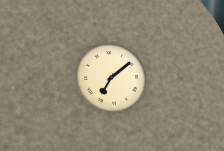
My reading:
**7:09**
